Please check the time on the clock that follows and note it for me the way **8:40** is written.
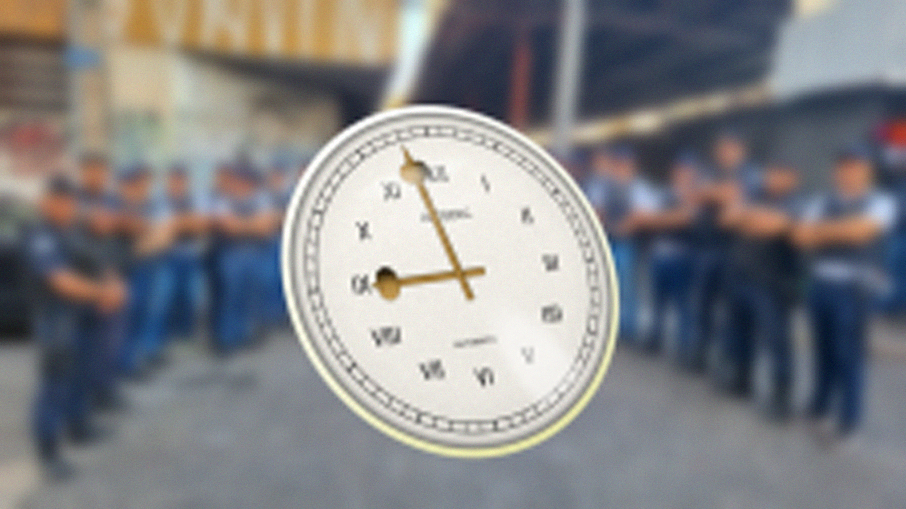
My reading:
**8:58**
